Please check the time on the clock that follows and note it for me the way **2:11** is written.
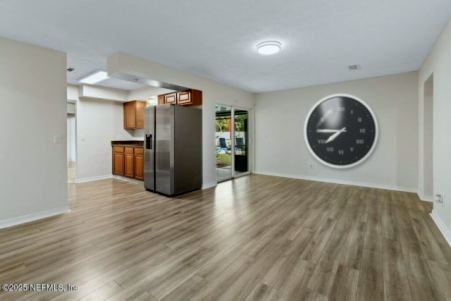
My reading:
**7:45**
